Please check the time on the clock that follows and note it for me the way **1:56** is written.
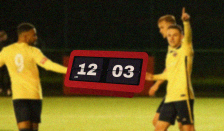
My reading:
**12:03**
